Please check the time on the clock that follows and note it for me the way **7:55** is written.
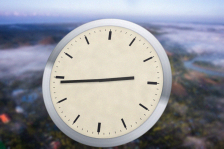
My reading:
**2:44**
